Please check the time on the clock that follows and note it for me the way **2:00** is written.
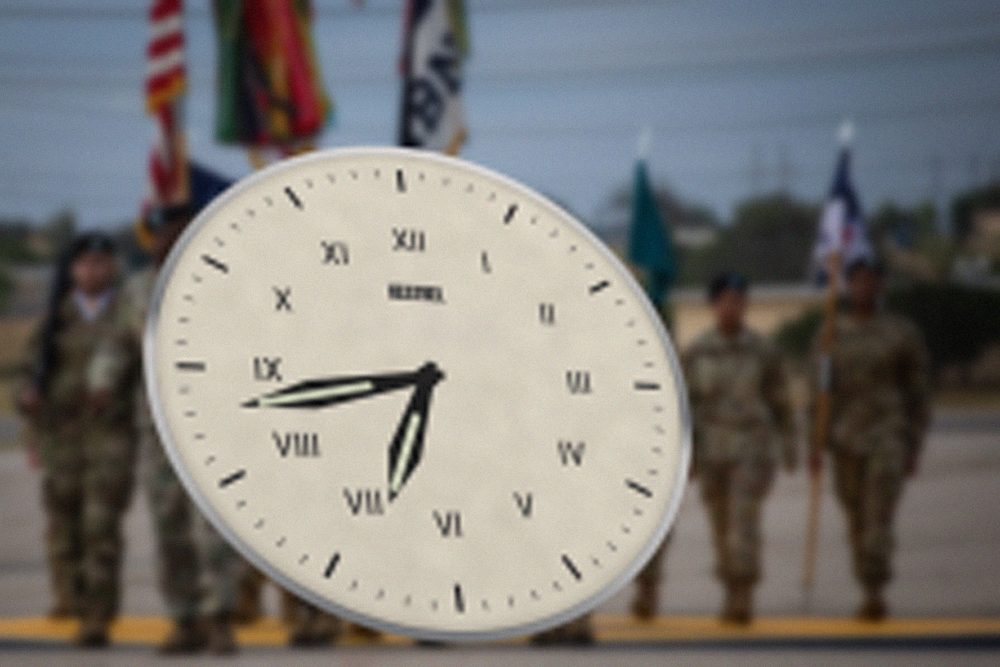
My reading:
**6:43**
